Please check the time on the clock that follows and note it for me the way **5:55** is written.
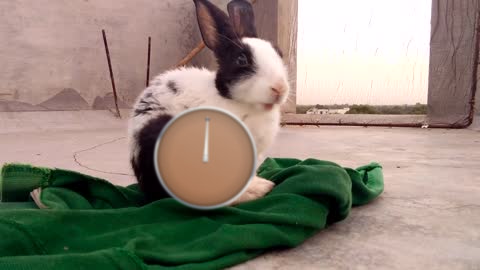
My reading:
**12:00**
